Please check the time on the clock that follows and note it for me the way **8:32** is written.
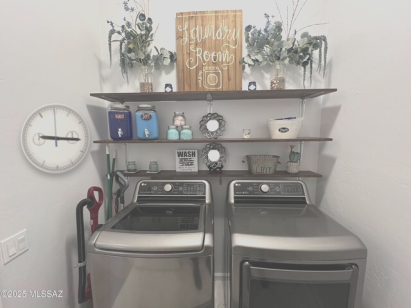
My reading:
**9:16**
